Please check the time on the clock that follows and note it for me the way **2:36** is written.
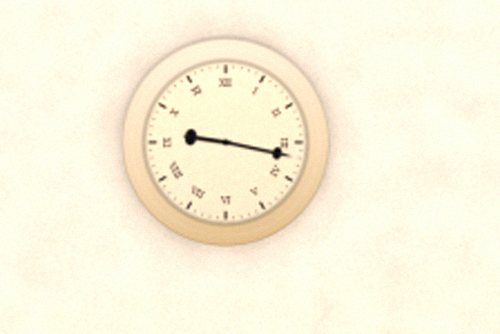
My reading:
**9:17**
